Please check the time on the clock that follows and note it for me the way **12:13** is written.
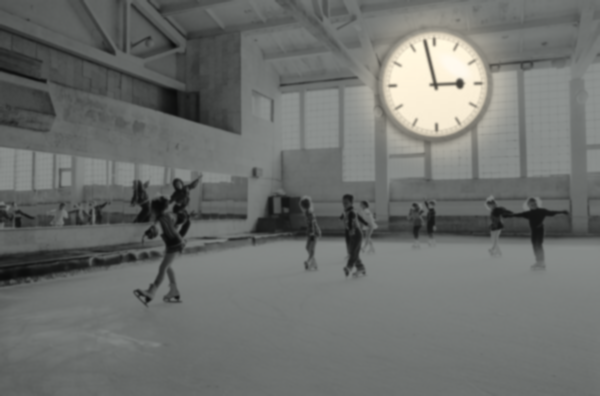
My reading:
**2:58**
